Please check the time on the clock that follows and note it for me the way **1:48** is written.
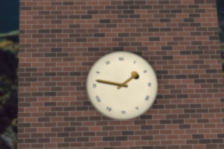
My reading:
**1:47**
